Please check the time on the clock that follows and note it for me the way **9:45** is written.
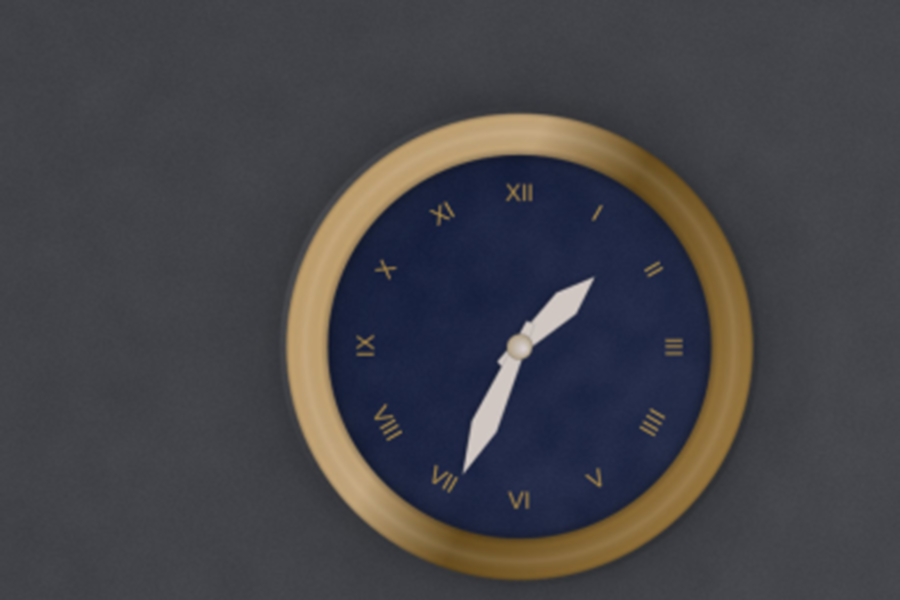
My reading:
**1:34**
